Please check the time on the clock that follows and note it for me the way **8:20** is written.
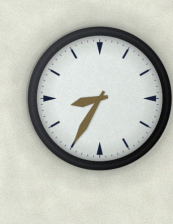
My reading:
**8:35**
